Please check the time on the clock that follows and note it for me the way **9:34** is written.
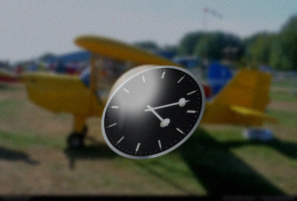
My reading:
**4:12**
